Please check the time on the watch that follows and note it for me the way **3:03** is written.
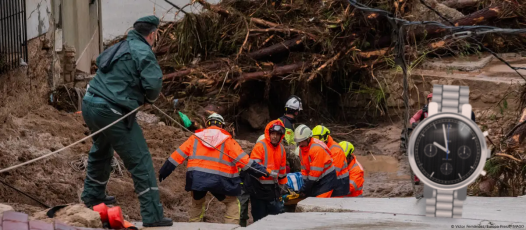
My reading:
**9:58**
